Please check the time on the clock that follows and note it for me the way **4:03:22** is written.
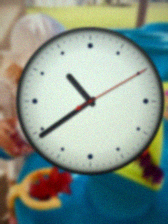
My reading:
**10:39:10**
